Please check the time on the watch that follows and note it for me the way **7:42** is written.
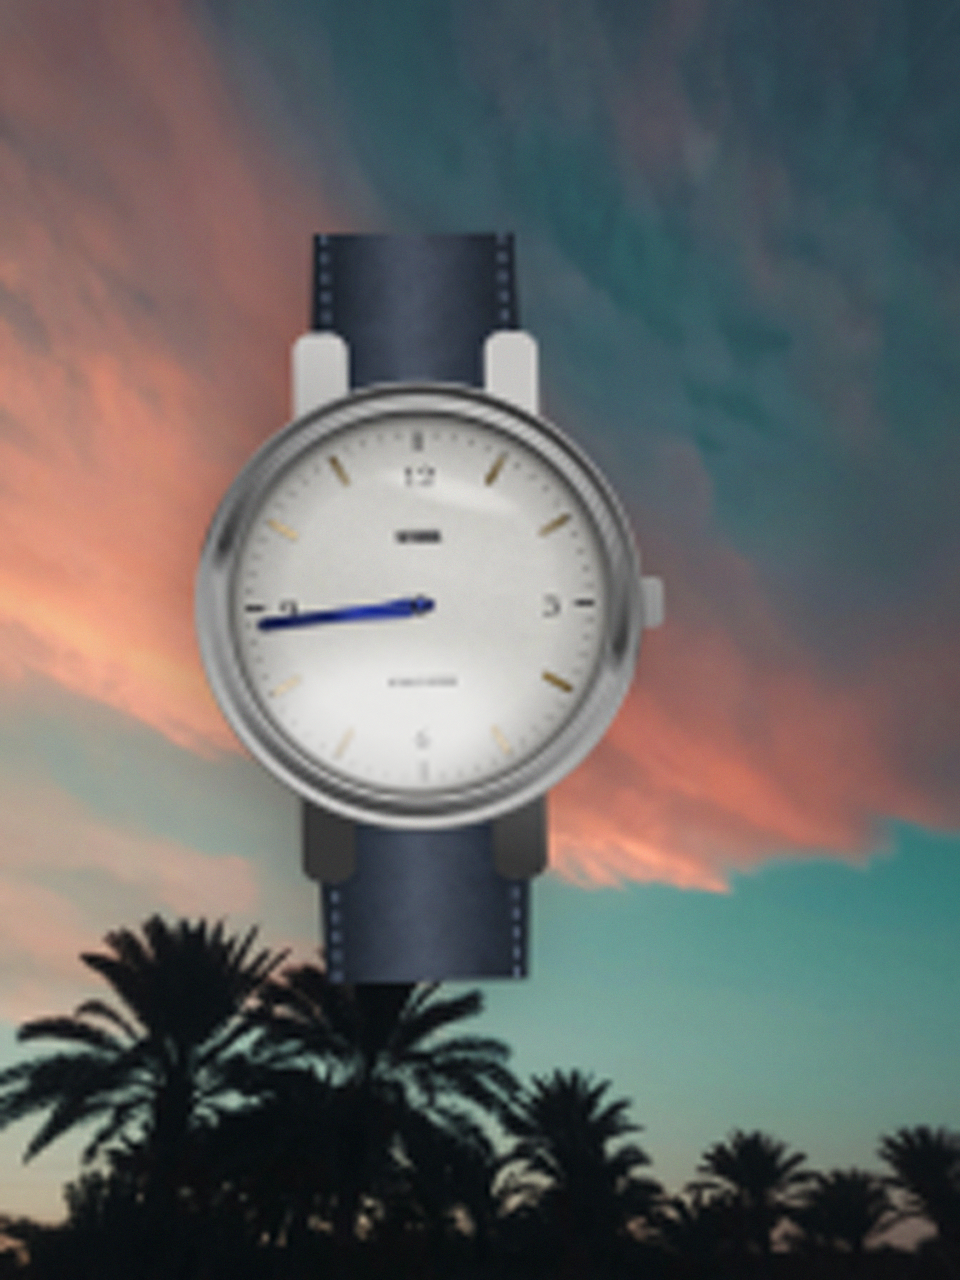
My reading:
**8:44**
